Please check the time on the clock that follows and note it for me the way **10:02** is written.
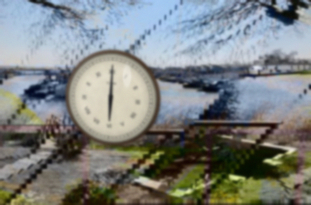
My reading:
**6:00**
